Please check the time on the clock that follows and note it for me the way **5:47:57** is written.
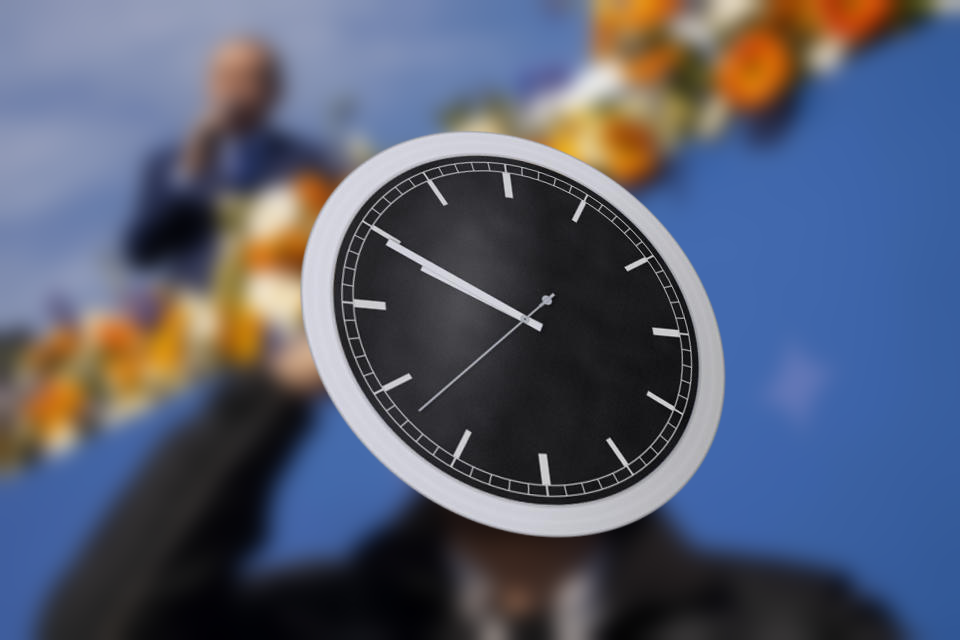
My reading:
**9:49:38**
